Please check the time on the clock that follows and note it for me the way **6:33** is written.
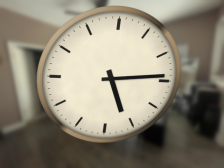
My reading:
**5:14**
